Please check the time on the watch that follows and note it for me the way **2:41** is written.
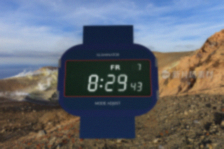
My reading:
**8:29**
